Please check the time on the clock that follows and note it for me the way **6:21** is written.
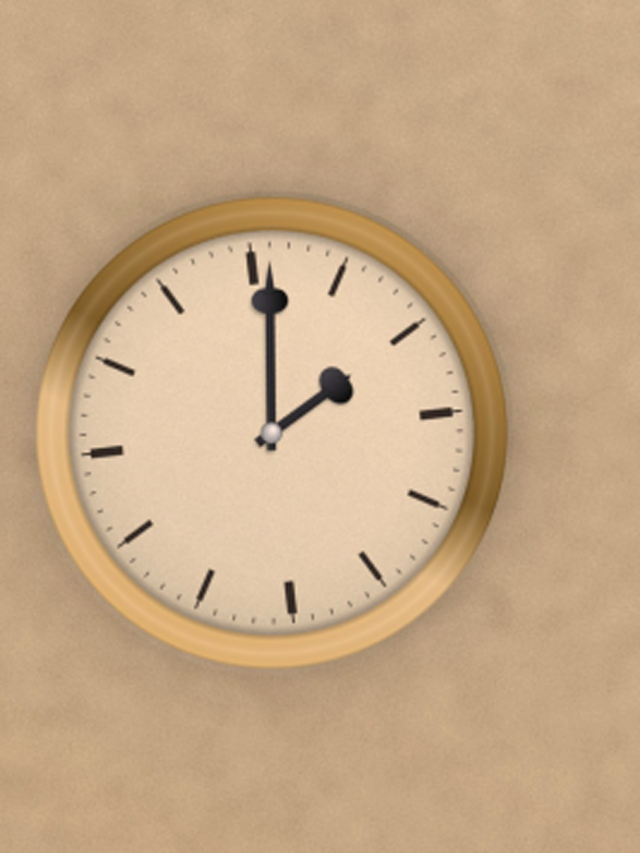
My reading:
**2:01**
